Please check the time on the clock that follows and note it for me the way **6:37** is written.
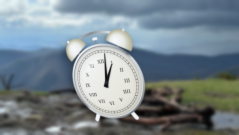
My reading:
**1:02**
